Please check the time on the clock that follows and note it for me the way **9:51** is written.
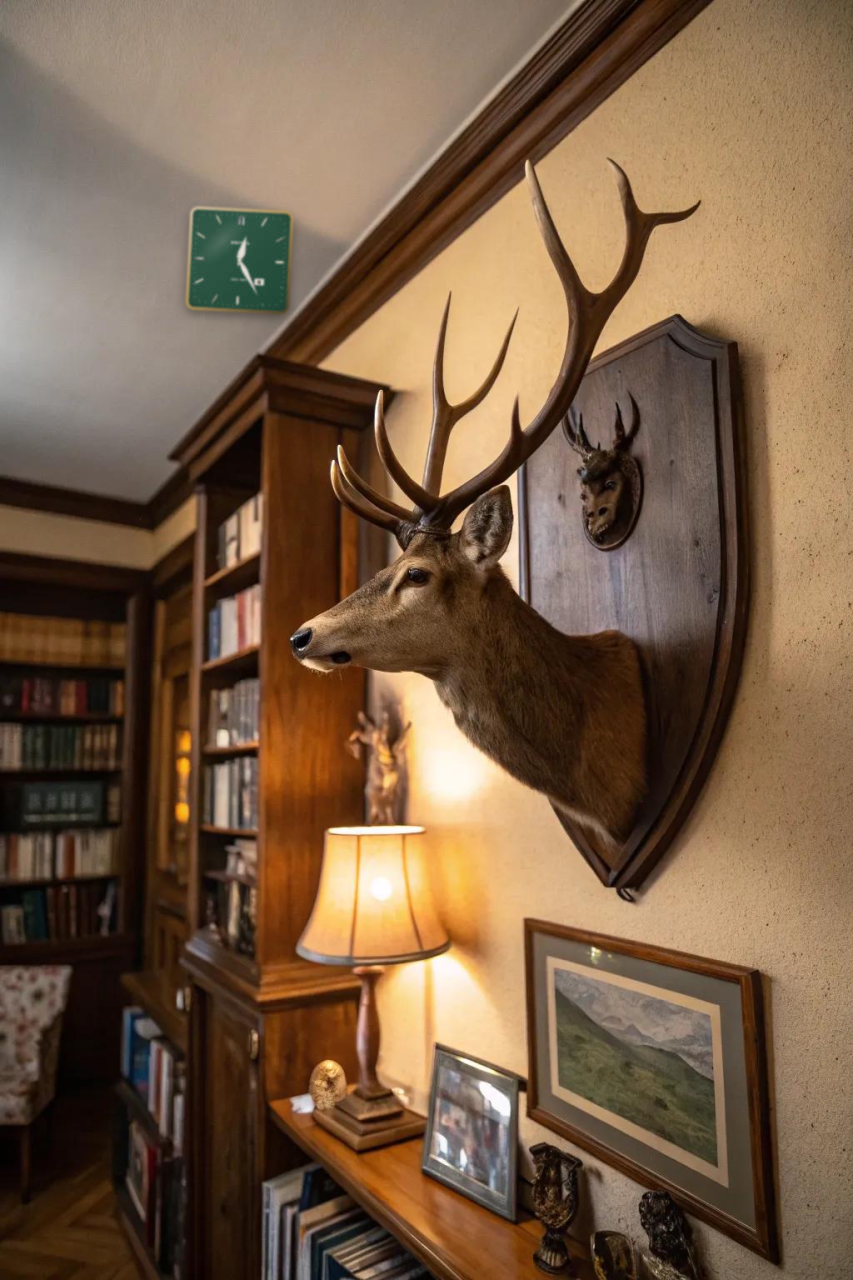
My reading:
**12:25**
